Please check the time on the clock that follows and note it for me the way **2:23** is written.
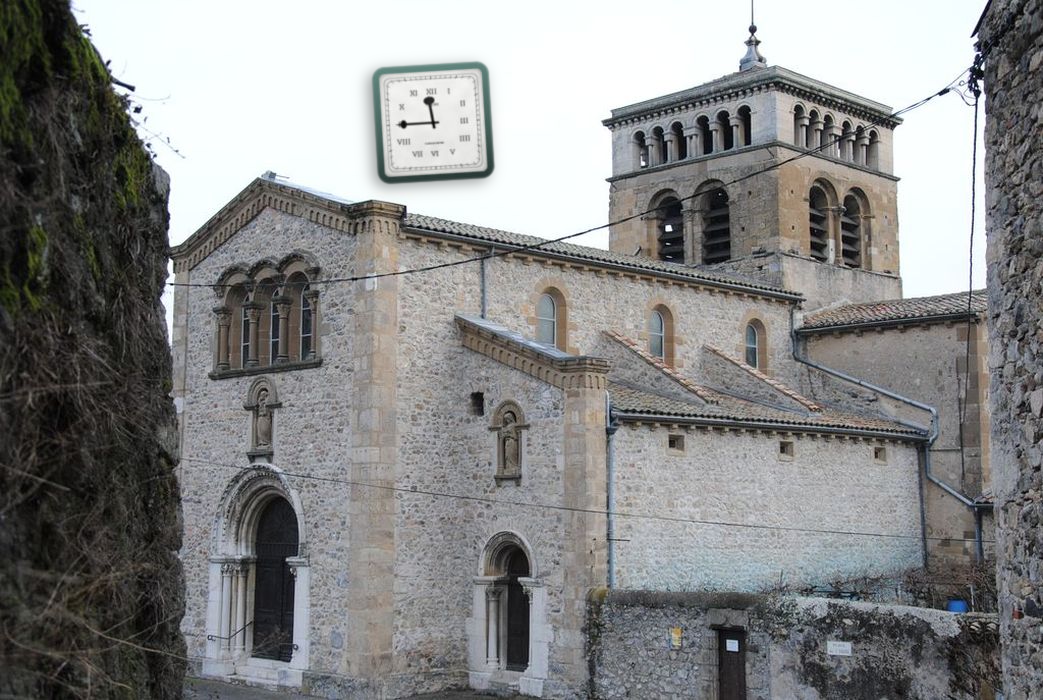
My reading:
**11:45**
